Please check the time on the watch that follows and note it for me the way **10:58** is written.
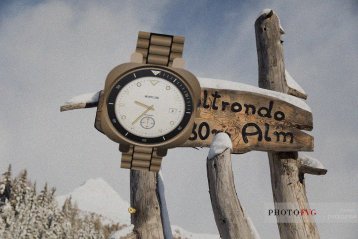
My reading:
**9:36**
